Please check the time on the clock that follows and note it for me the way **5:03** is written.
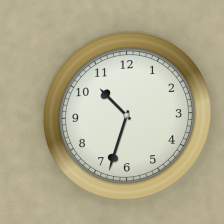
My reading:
**10:33**
